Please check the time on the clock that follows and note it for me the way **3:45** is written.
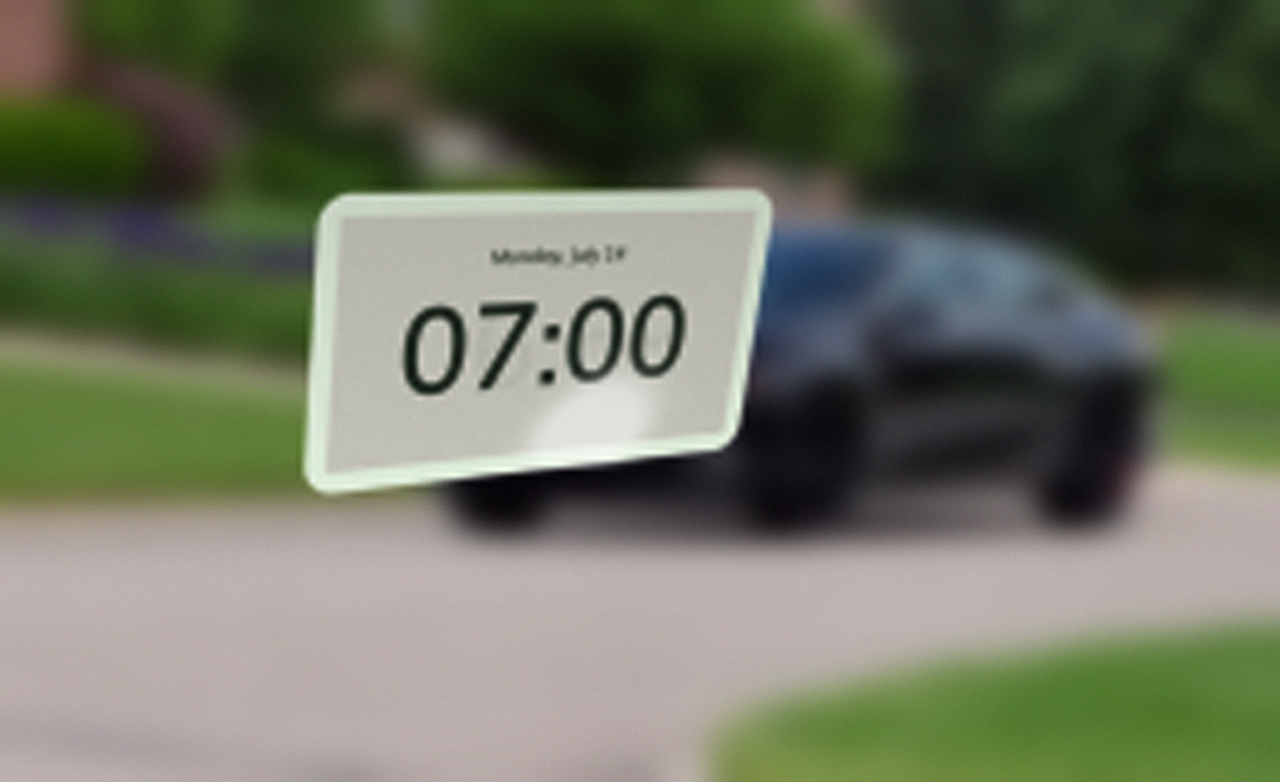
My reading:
**7:00**
